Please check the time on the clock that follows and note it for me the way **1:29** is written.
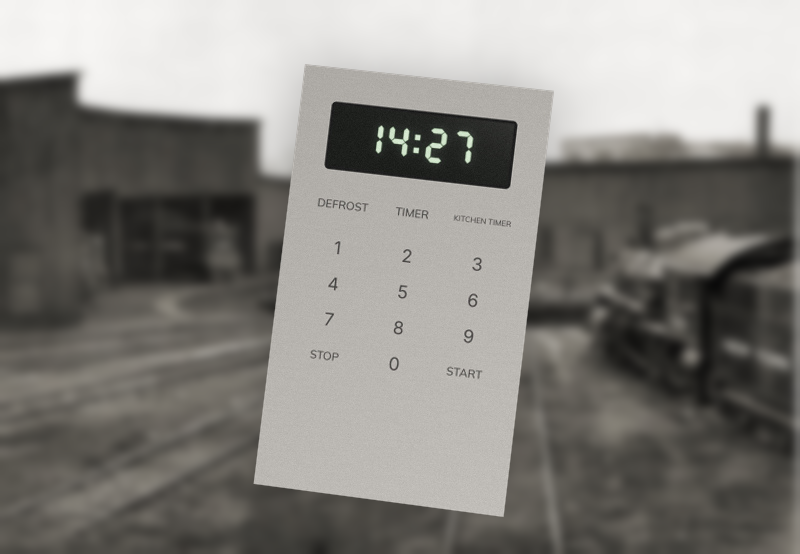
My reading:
**14:27**
